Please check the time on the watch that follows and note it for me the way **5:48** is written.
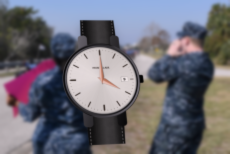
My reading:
**4:00**
